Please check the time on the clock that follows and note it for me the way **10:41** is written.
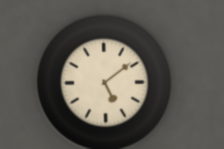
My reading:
**5:09**
